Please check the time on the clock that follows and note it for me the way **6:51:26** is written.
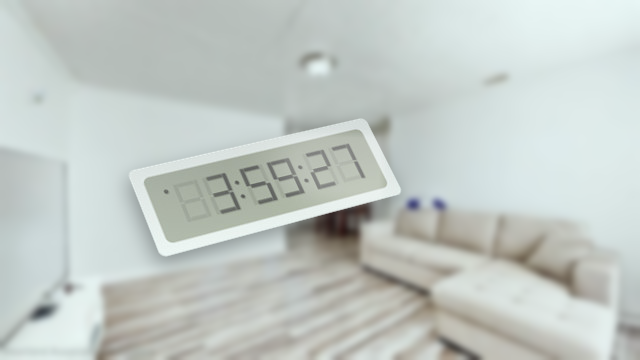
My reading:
**3:59:27**
